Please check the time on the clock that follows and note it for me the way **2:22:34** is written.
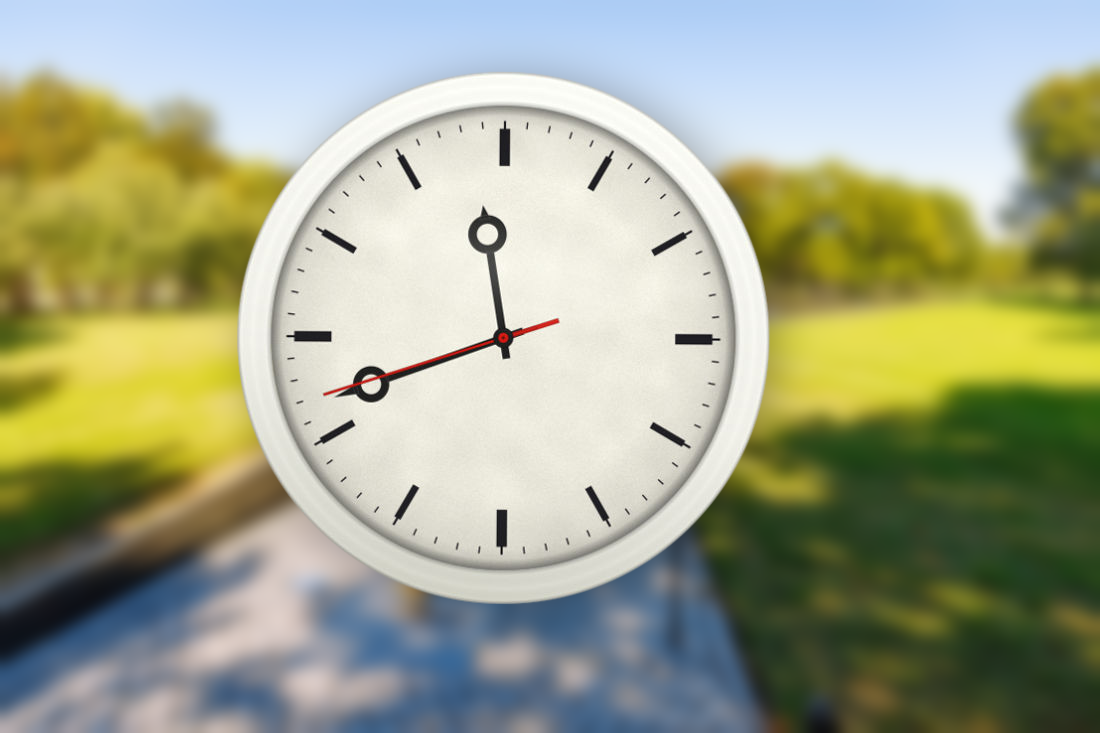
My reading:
**11:41:42**
